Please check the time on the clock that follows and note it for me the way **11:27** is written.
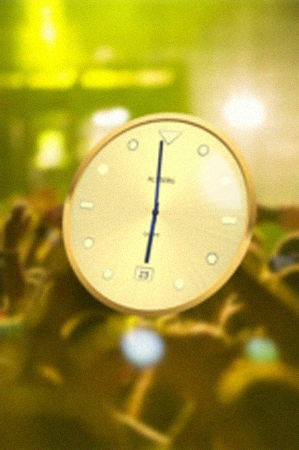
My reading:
**5:59**
